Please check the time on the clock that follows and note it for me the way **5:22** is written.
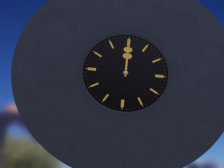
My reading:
**12:00**
